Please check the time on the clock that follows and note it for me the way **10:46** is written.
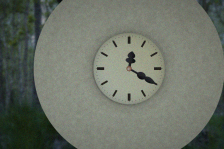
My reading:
**12:20**
